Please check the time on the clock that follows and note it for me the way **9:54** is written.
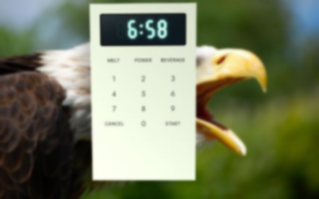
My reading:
**6:58**
